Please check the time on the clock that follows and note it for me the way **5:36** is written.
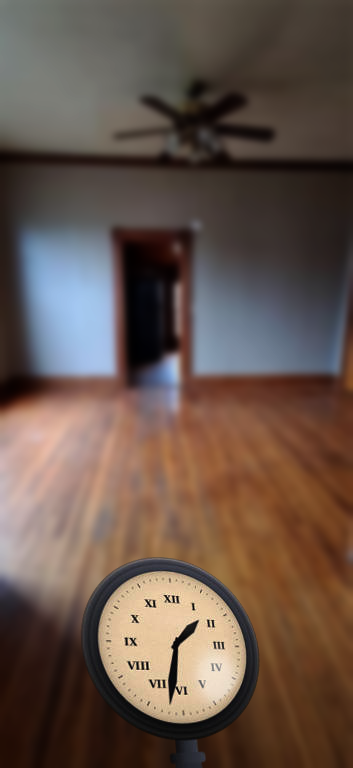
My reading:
**1:32**
